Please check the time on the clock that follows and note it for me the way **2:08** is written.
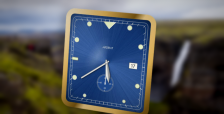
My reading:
**5:39**
